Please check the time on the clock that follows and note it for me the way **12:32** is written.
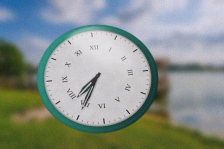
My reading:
**7:35**
